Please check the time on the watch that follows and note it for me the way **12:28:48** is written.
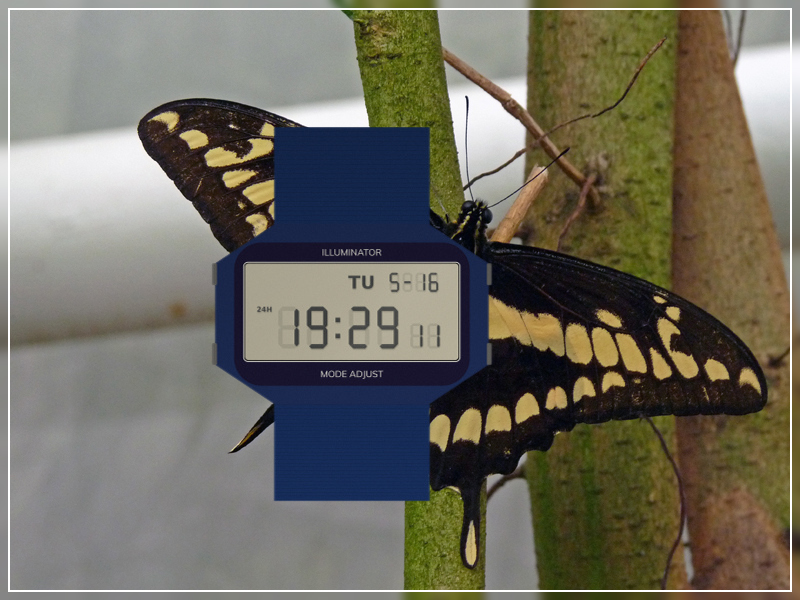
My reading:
**19:29:11**
